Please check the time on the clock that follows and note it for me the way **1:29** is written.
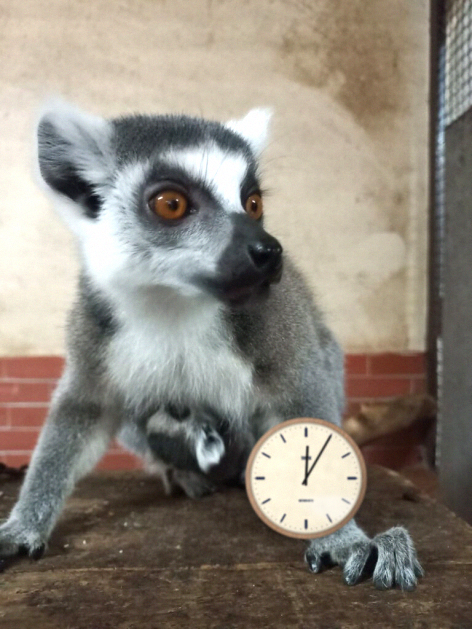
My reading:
**12:05**
